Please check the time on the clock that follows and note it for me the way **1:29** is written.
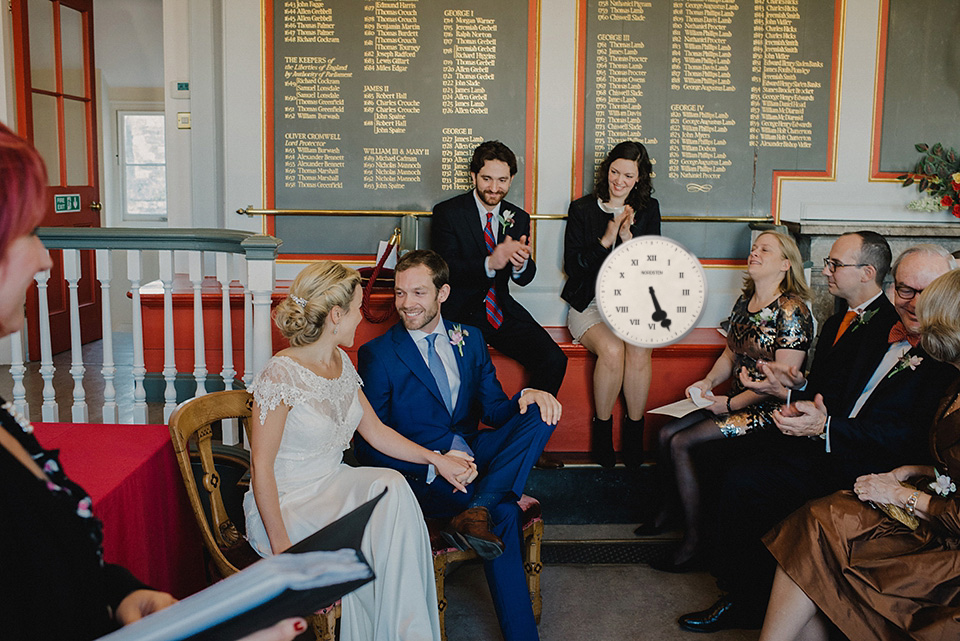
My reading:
**5:26**
